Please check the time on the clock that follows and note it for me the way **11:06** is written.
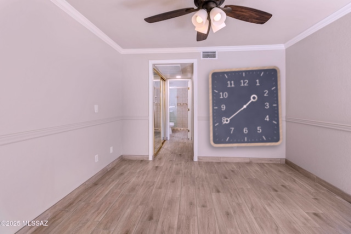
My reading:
**1:39**
